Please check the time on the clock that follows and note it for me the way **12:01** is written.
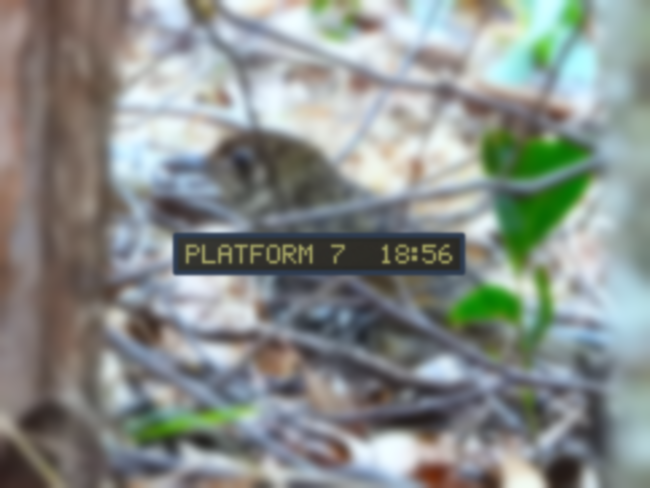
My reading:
**18:56**
